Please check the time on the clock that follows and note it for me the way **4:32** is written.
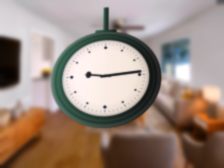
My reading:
**9:14**
